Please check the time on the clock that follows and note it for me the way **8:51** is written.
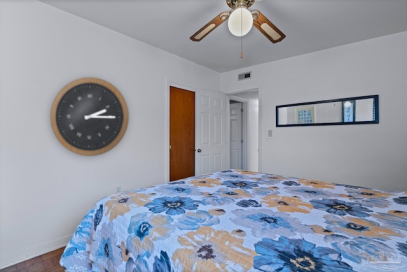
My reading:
**2:15**
